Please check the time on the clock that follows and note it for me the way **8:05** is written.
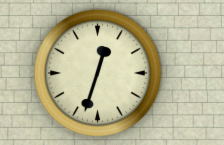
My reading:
**12:33**
